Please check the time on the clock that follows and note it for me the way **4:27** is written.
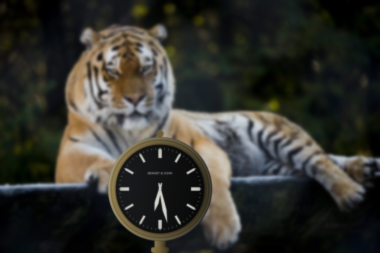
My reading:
**6:28**
